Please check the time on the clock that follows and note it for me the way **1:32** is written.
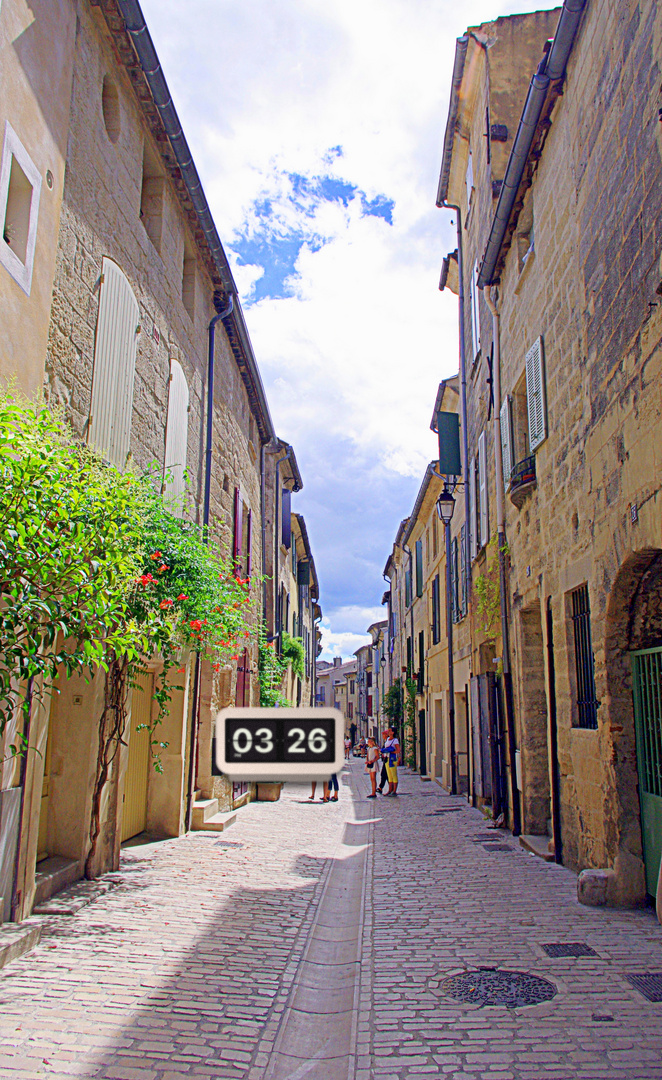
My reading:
**3:26**
